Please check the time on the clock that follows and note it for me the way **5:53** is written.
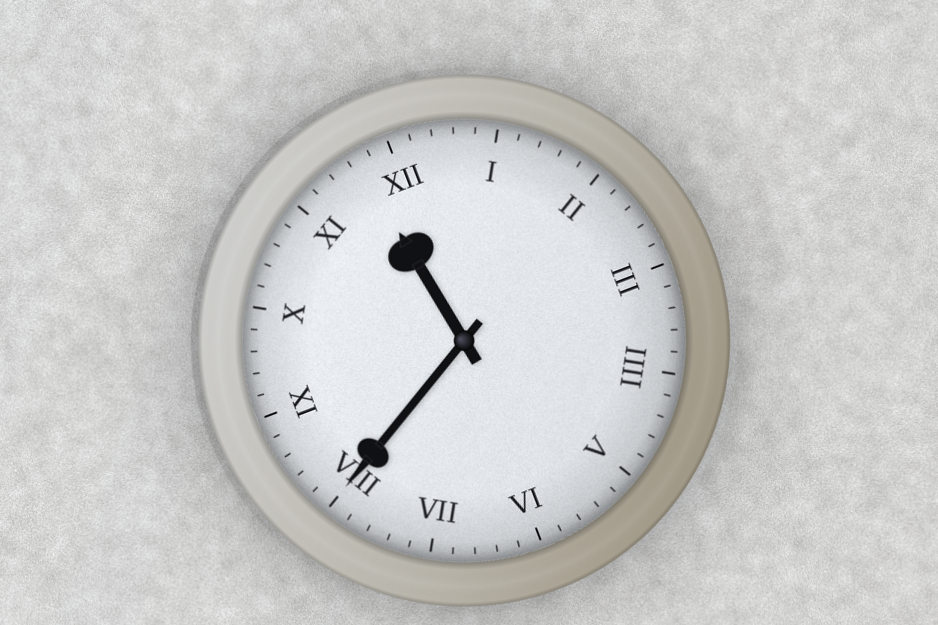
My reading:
**11:40**
